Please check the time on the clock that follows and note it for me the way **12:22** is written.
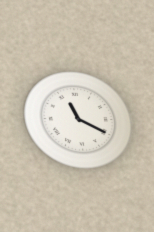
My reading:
**11:20**
